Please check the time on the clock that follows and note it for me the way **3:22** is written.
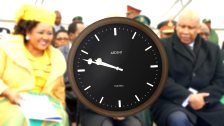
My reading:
**9:48**
